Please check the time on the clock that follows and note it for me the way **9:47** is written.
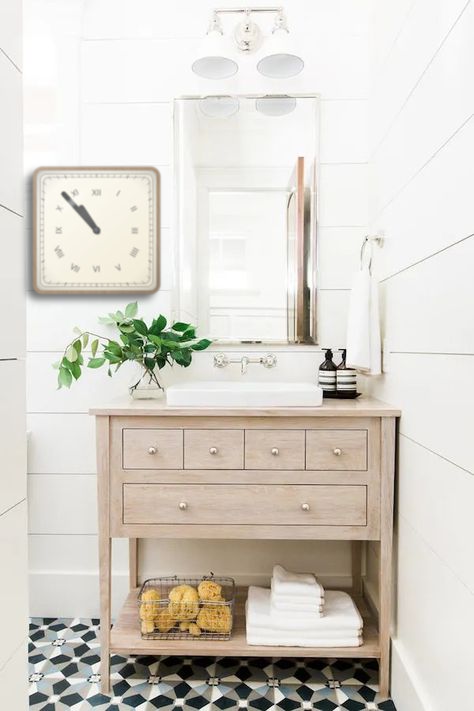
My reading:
**10:53**
